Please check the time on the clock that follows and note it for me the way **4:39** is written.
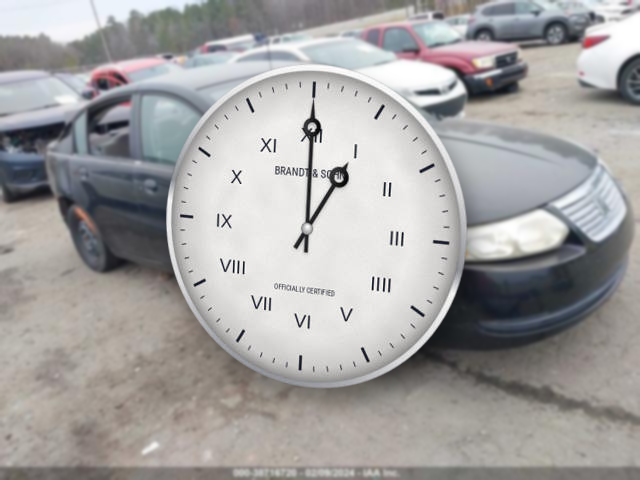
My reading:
**1:00**
